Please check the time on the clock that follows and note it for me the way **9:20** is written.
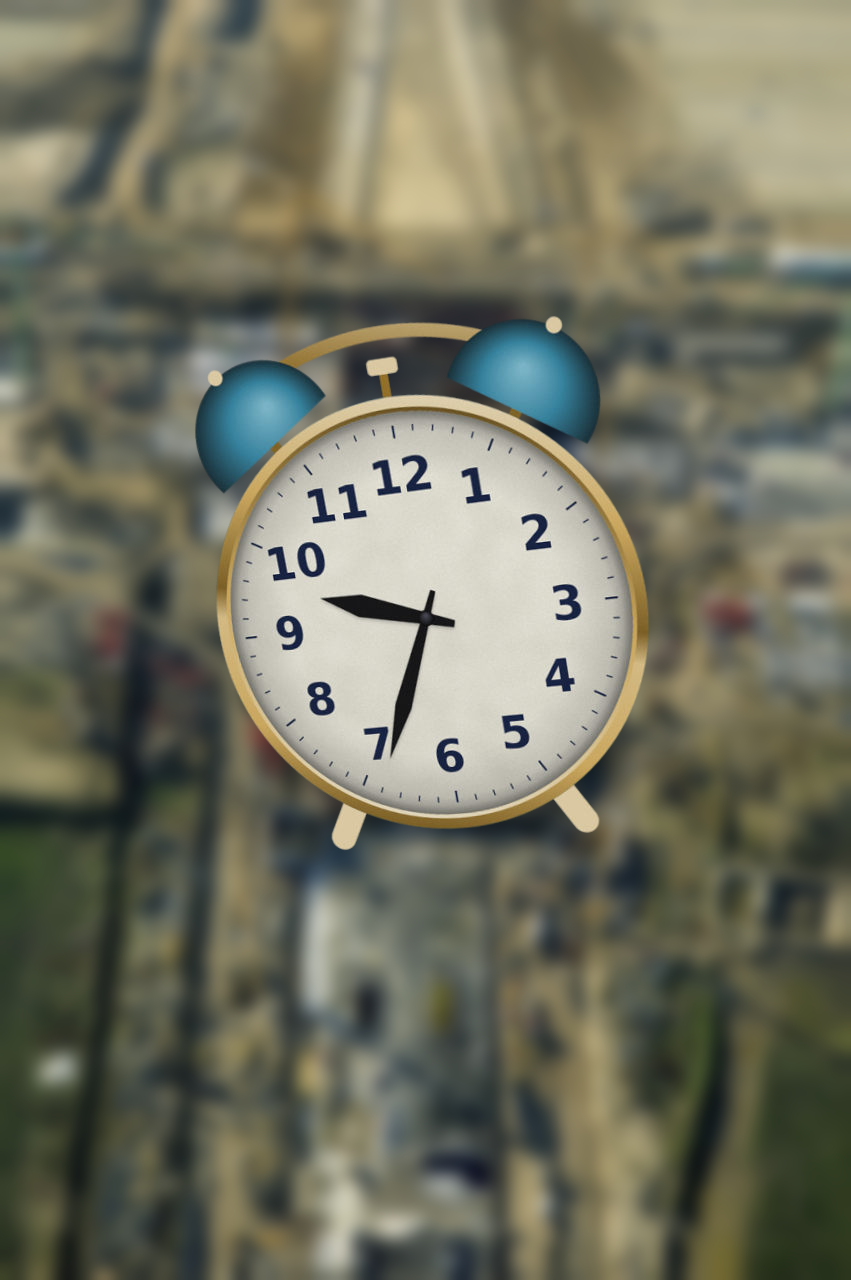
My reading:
**9:34**
